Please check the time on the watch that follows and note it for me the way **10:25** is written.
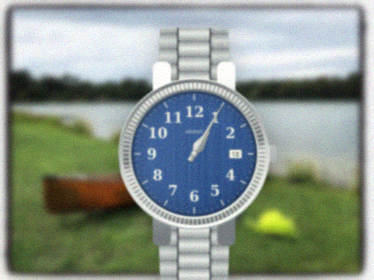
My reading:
**1:05**
